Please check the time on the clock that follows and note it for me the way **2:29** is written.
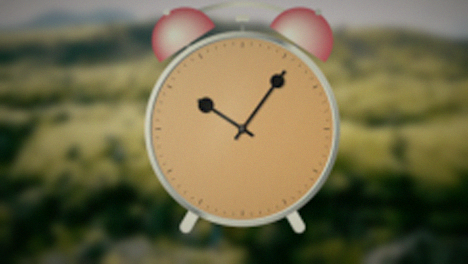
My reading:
**10:06**
